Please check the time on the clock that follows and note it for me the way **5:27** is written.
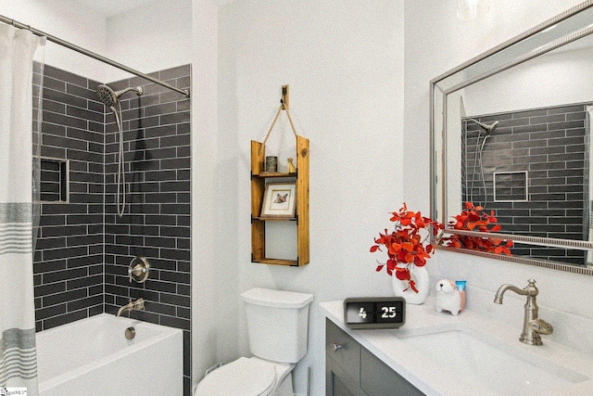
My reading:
**4:25**
